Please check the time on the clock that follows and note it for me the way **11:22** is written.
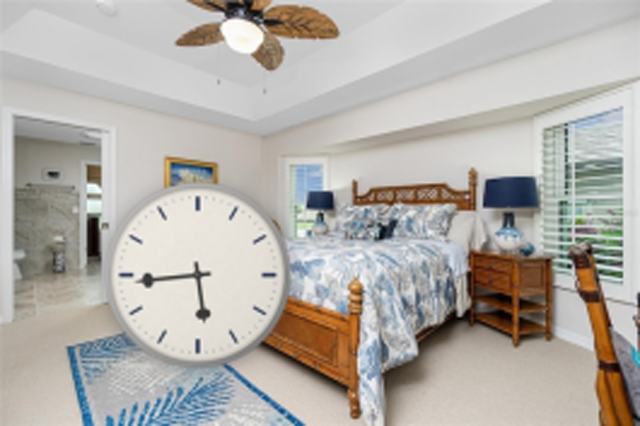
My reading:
**5:44**
